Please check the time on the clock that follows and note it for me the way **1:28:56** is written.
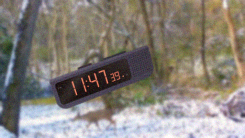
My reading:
**11:47:39**
